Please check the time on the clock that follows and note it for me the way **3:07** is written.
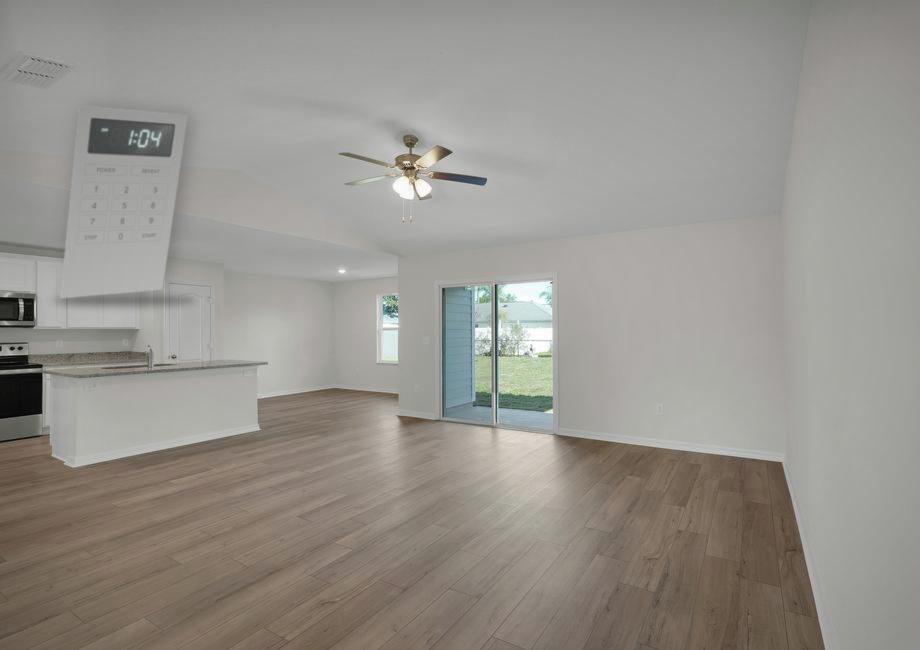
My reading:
**1:04**
